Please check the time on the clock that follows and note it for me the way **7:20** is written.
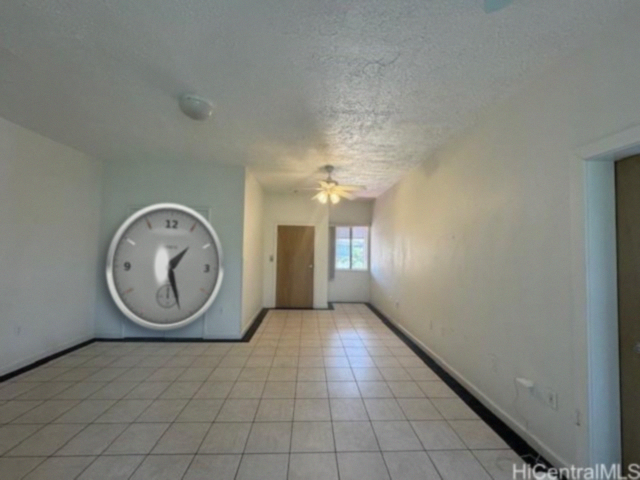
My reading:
**1:27**
